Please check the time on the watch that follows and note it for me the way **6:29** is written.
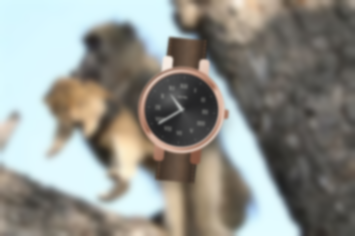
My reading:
**10:39**
